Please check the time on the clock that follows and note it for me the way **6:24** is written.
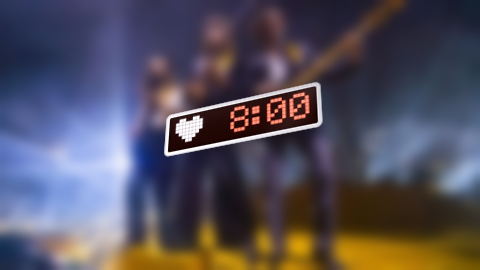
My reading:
**8:00**
